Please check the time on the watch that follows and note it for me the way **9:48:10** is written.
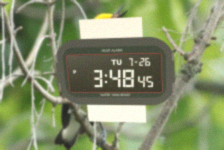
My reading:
**3:48:45**
